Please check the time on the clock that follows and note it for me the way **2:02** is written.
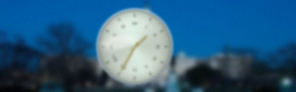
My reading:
**1:35**
